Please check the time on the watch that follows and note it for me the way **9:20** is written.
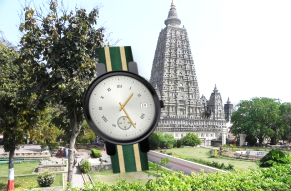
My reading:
**1:26**
